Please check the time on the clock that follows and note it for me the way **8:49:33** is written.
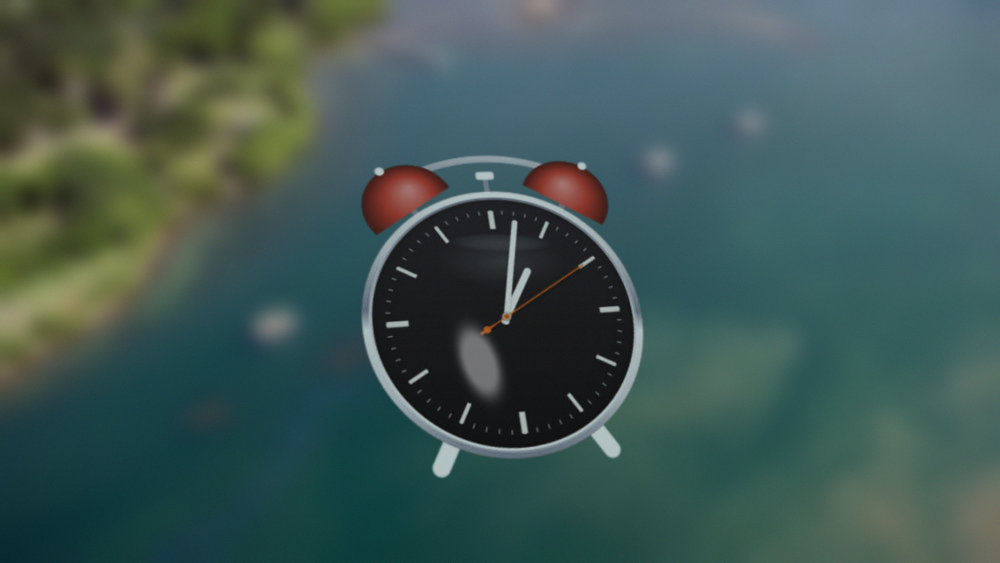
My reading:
**1:02:10**
